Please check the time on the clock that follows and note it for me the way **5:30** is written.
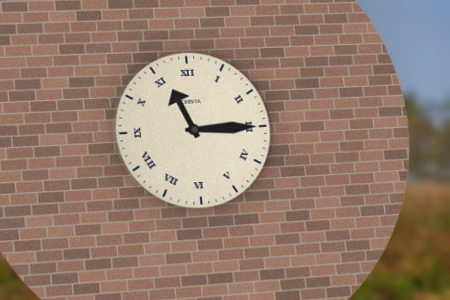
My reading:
**11:15**
